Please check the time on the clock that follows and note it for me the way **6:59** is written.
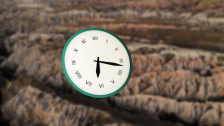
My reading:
**6:17**
